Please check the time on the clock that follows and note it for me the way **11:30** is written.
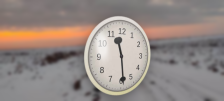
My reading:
**11:29**
